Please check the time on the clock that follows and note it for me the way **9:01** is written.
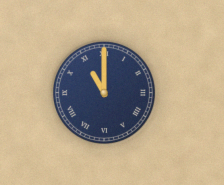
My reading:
**11:00**
